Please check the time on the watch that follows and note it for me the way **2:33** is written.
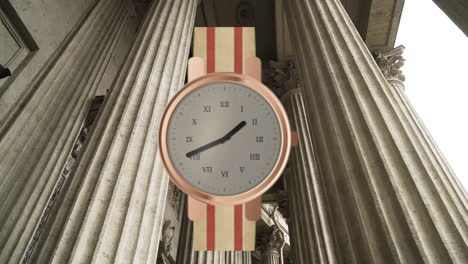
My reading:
**1:41**
